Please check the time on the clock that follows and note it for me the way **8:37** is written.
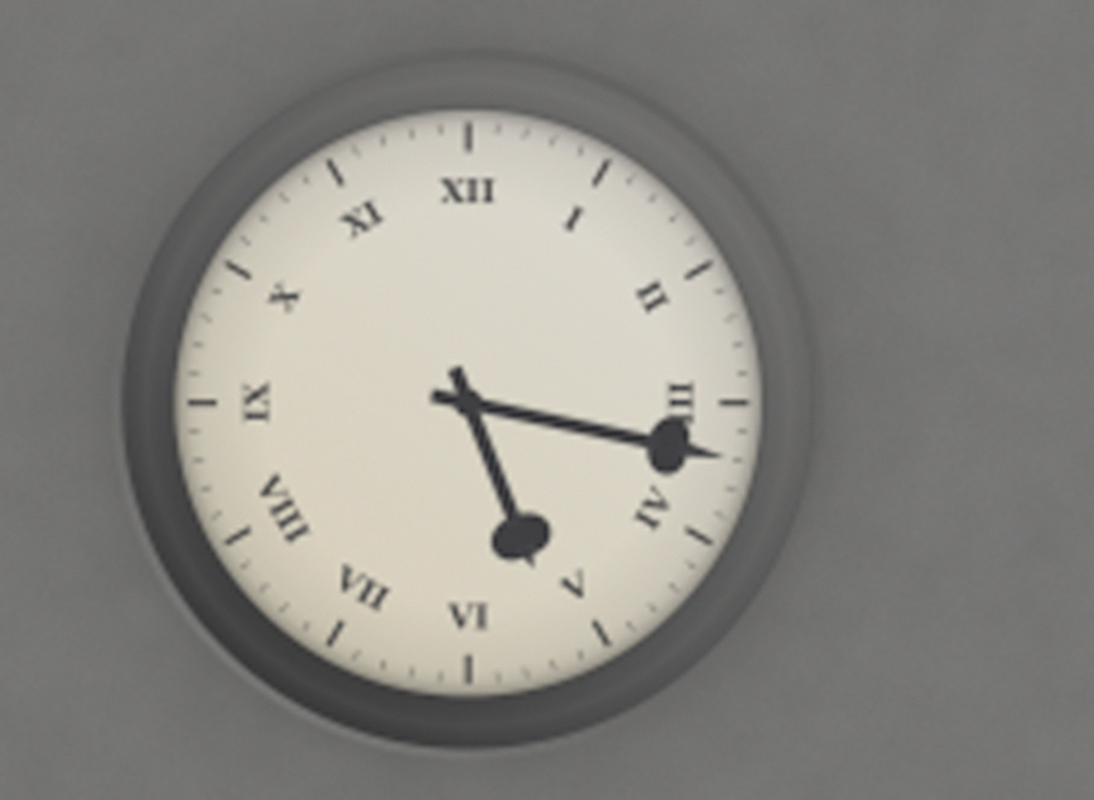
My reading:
**5:17**
